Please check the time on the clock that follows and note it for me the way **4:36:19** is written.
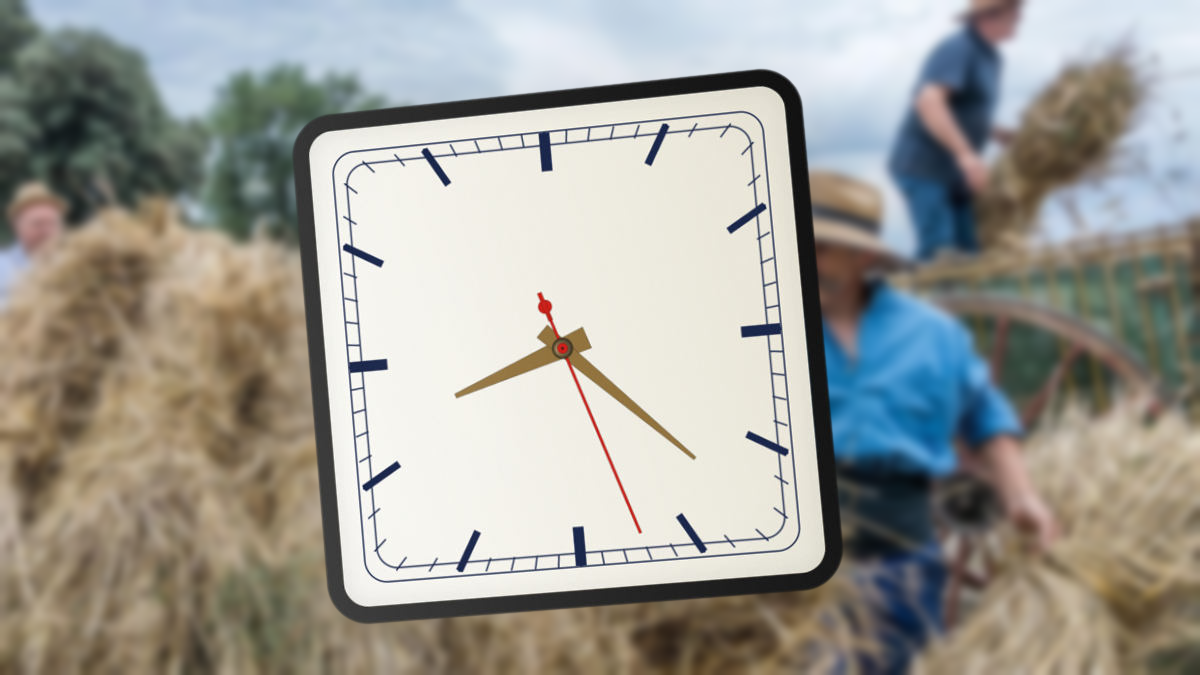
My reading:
**8:22:27**
